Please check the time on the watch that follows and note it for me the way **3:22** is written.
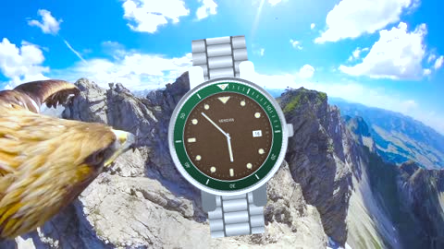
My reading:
**5:53**
